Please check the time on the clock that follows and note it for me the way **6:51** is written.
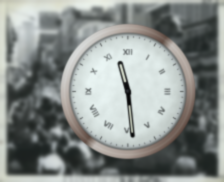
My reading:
**11:29**
